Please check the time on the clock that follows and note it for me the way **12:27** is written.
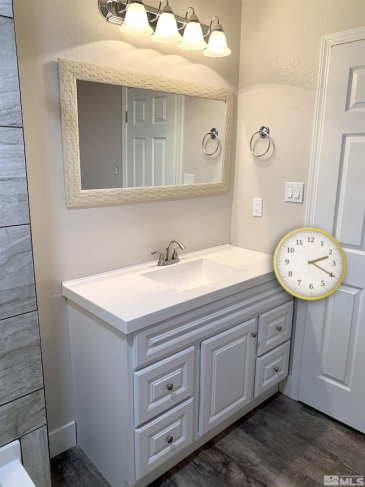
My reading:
**2:20**
